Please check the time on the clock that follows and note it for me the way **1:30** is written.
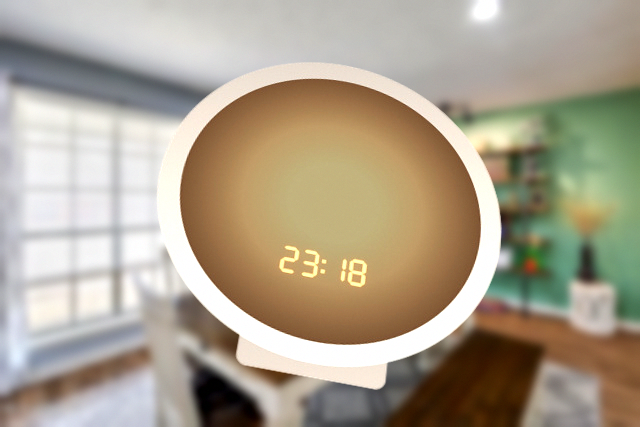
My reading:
**23:18**
